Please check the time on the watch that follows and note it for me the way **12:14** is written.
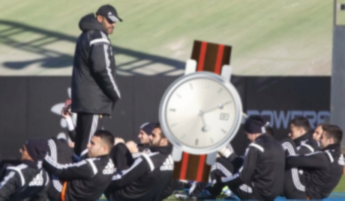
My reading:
**5:10**
